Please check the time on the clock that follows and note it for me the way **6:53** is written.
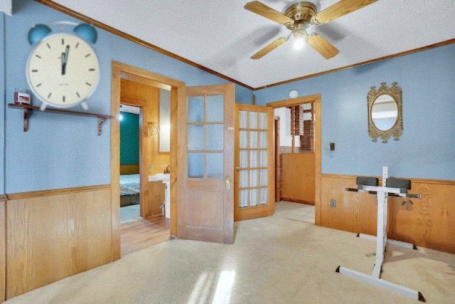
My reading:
**12:02**
